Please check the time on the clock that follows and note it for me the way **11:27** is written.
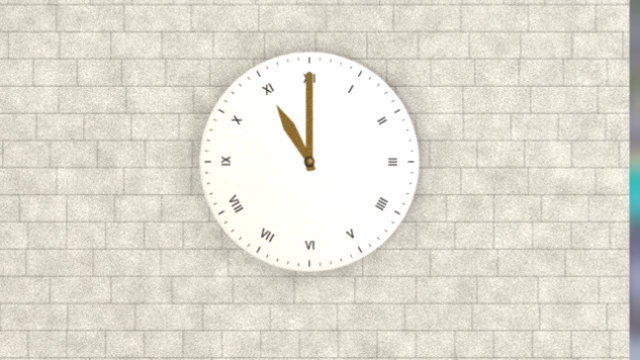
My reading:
**11:00**
